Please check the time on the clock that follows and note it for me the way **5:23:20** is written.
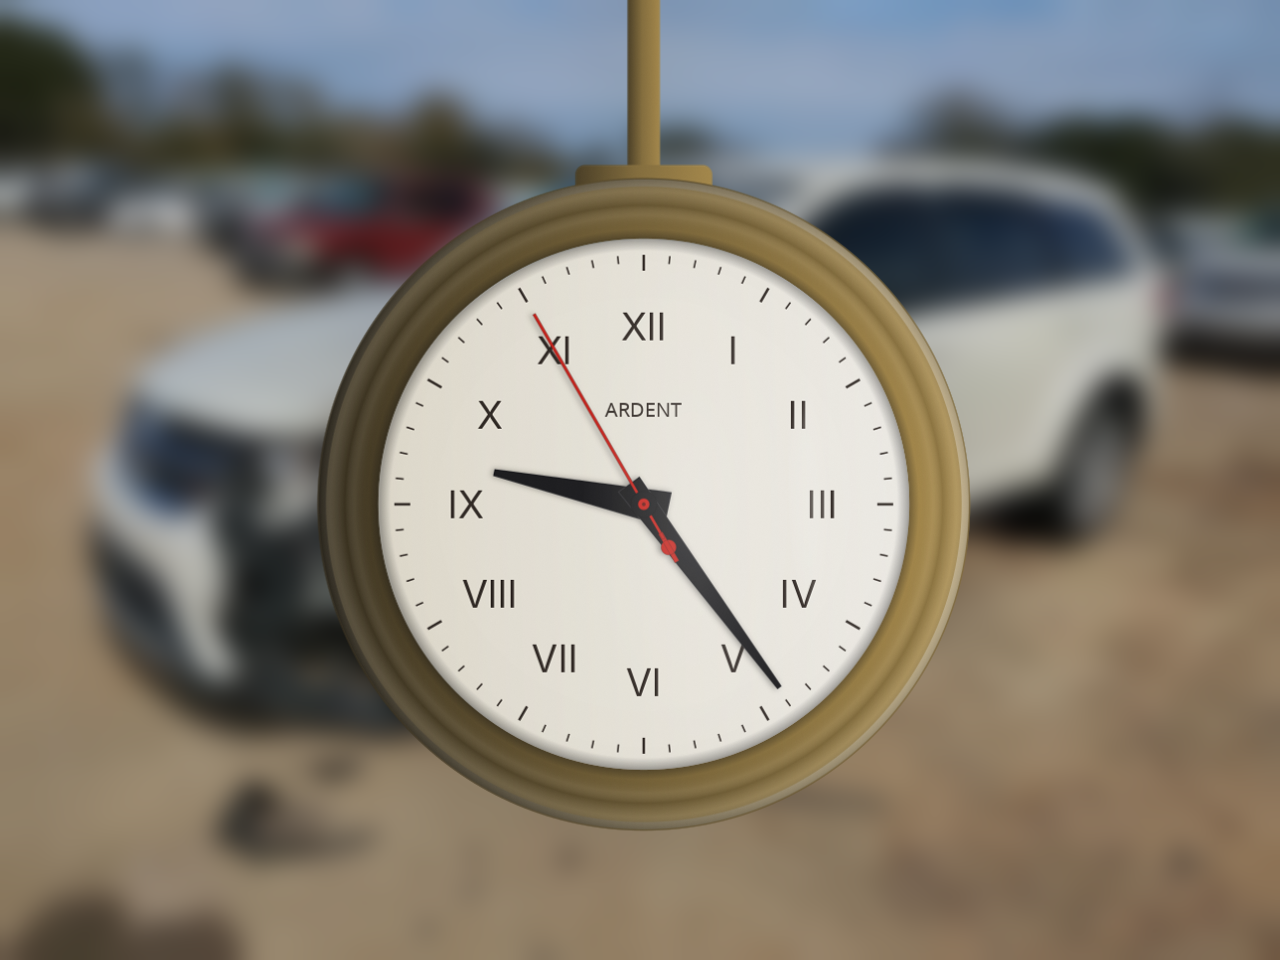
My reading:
**9:23:55**
